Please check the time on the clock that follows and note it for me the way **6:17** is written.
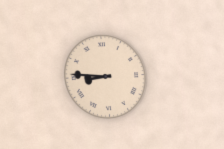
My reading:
**8:46**
